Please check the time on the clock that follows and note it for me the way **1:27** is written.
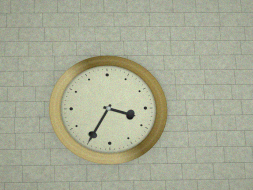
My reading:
**3:35**
